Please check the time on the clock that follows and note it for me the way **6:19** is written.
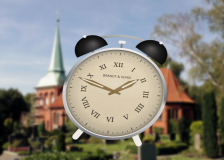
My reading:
**1:48**
